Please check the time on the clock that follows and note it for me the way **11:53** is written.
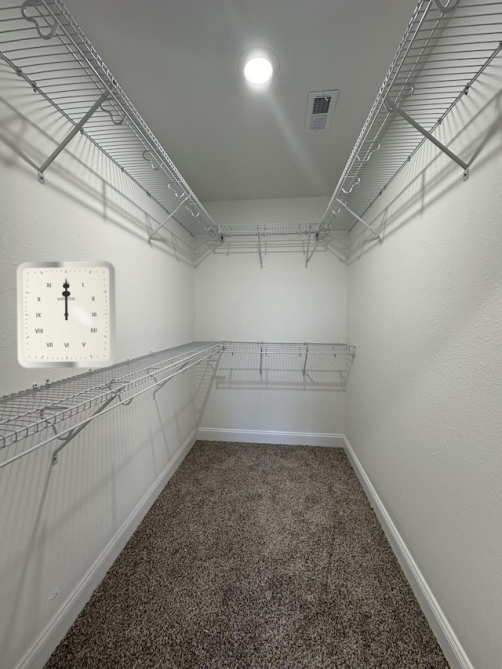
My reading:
**12:00**
